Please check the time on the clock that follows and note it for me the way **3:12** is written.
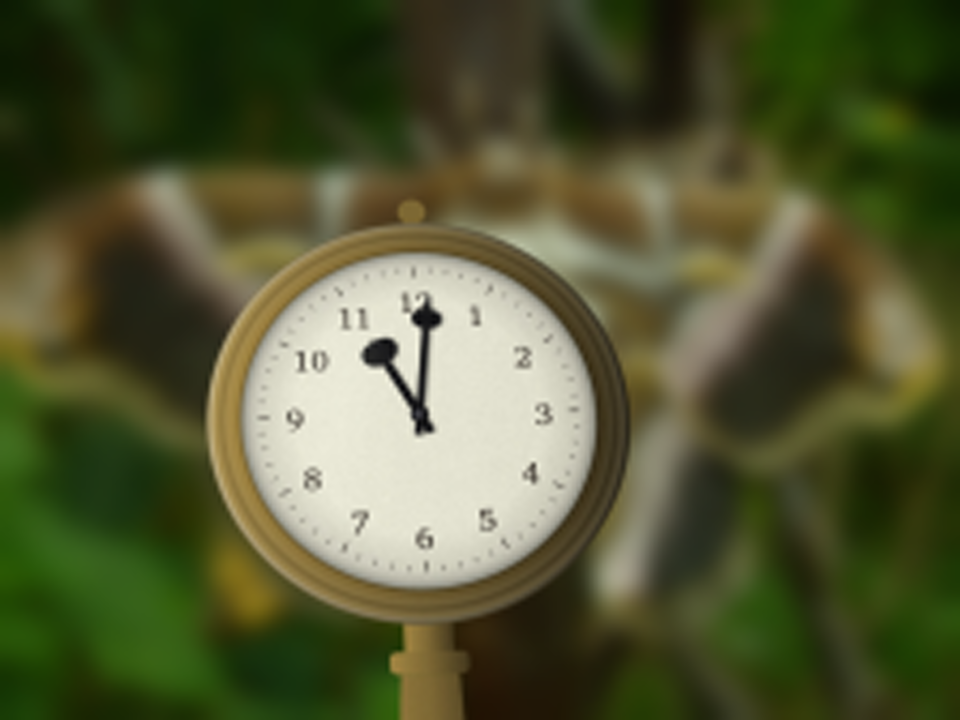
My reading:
**11:01**
